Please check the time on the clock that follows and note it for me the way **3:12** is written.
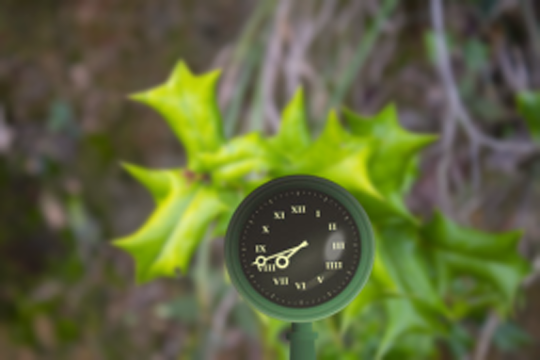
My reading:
**7:42**
